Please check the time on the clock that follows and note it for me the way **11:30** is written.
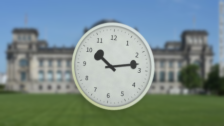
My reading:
**10:13**
